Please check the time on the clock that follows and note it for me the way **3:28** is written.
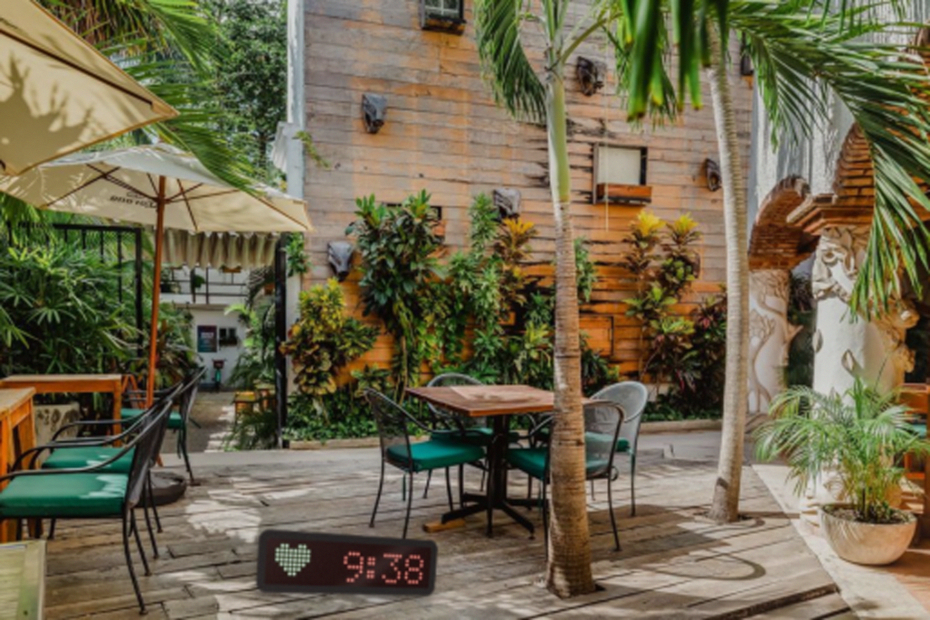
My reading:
**9:38**
